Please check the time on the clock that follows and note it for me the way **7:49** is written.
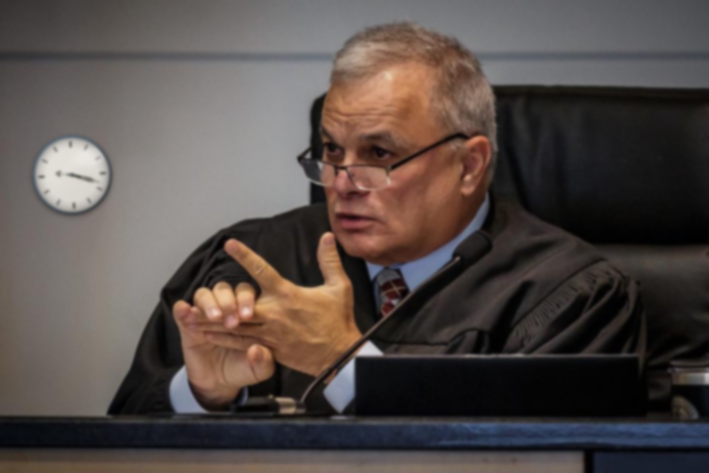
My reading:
**9:18**
